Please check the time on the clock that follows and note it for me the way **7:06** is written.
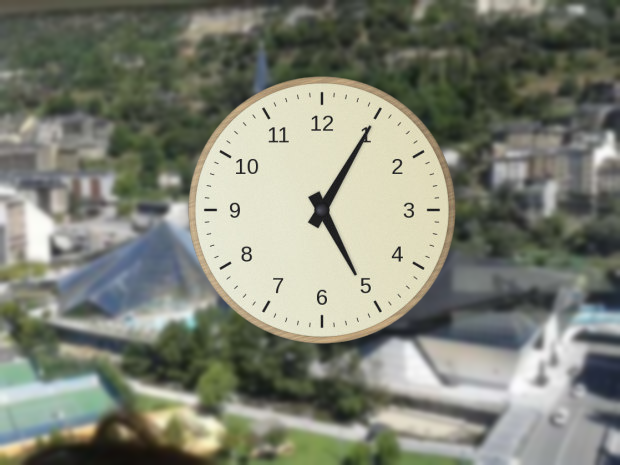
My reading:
**5:05**
